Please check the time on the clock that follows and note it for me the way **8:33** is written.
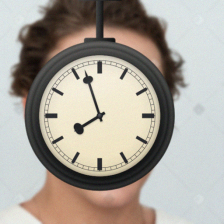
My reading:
**7:57**
